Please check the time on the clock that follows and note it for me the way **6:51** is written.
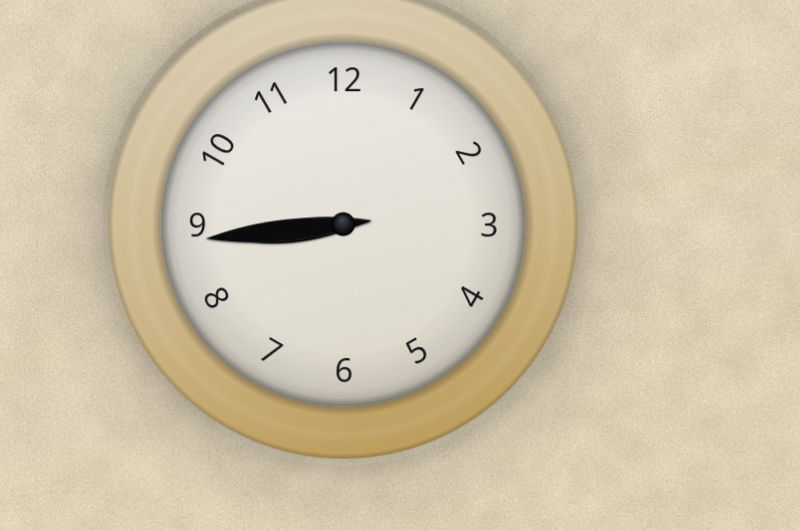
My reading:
**8:44**
